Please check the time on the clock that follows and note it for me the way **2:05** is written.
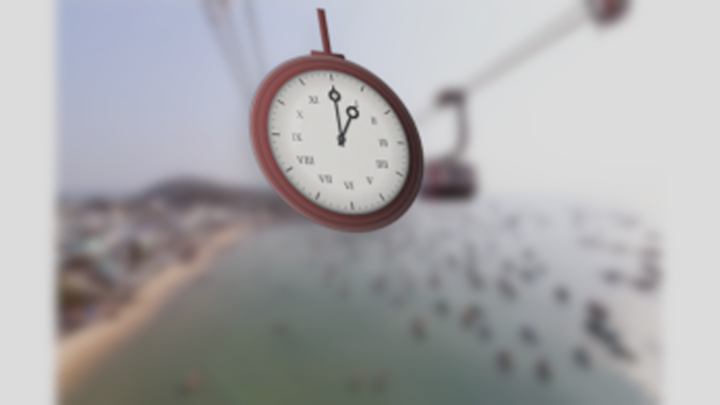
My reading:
**1:00**
